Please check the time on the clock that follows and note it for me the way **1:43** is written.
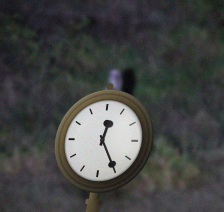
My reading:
**12:25**
